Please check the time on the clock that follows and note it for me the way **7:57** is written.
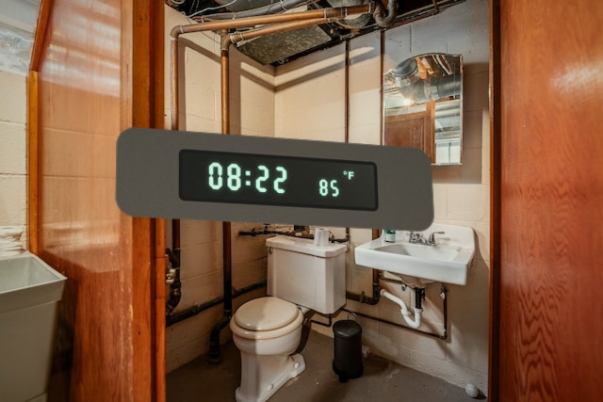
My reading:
**8:22**
